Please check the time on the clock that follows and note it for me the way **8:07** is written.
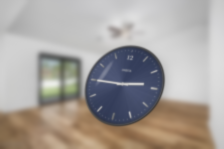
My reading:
**2:45**
